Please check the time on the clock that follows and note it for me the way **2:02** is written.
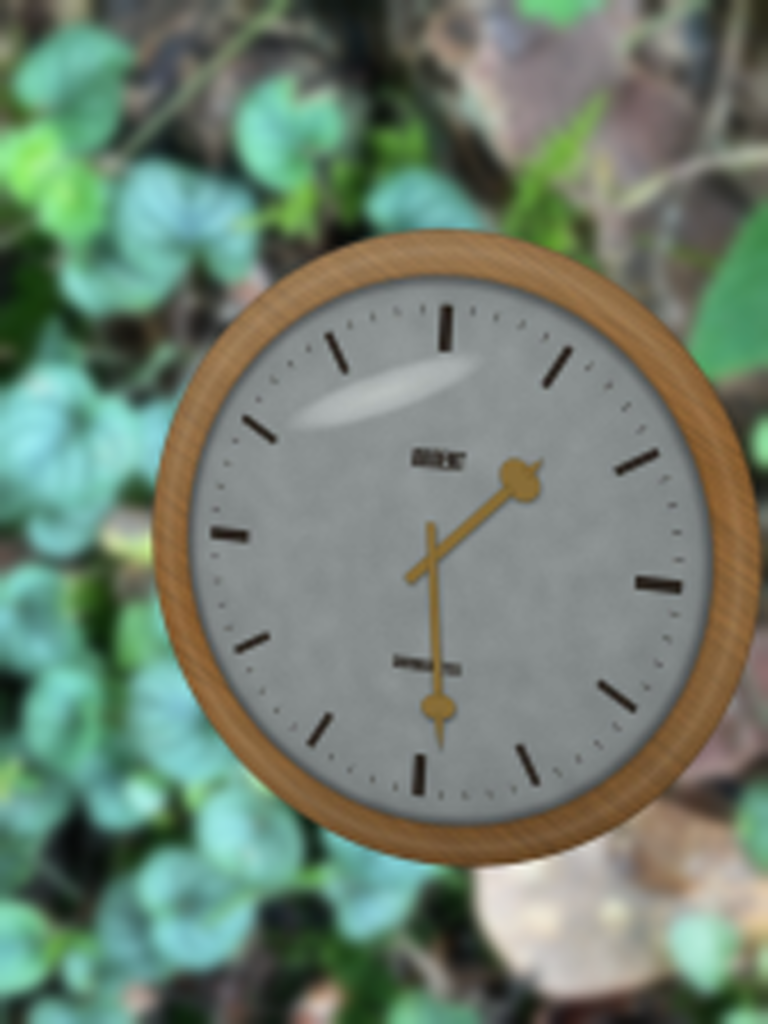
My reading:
**1:29**
